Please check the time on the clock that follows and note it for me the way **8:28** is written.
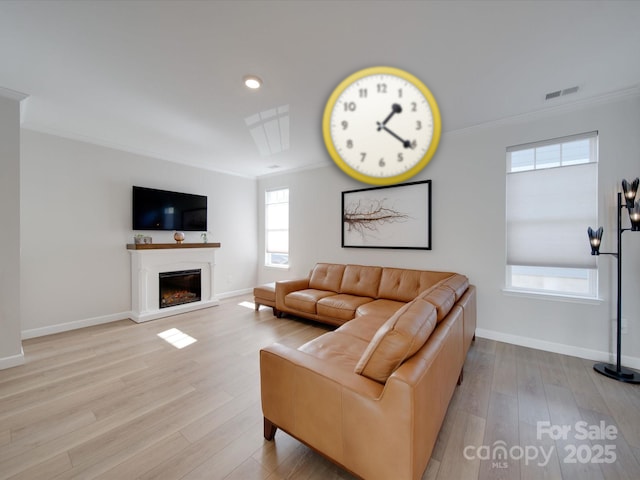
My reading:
**1:21**
